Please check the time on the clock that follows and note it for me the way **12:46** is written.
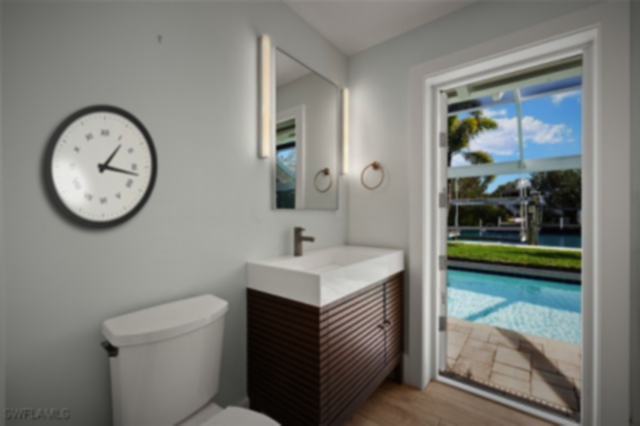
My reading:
**1:17**
